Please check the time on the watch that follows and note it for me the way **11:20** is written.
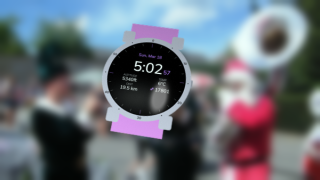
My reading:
**5:02**
